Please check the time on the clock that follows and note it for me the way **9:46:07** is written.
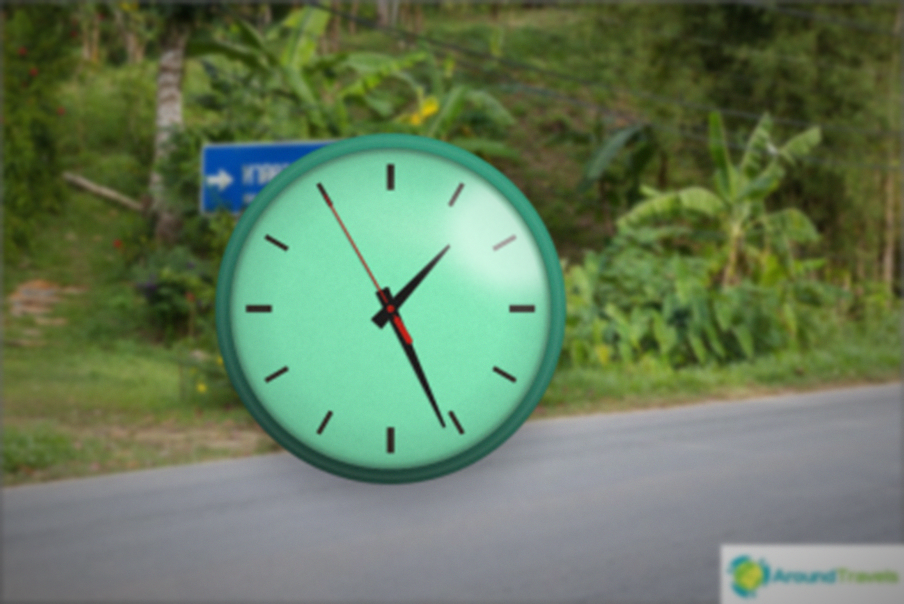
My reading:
**1:25:55**
